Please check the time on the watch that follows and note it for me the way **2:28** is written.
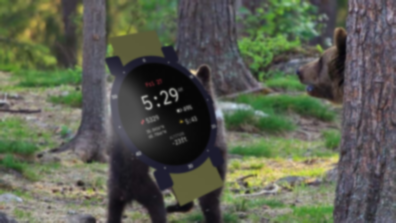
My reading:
**5:29**
